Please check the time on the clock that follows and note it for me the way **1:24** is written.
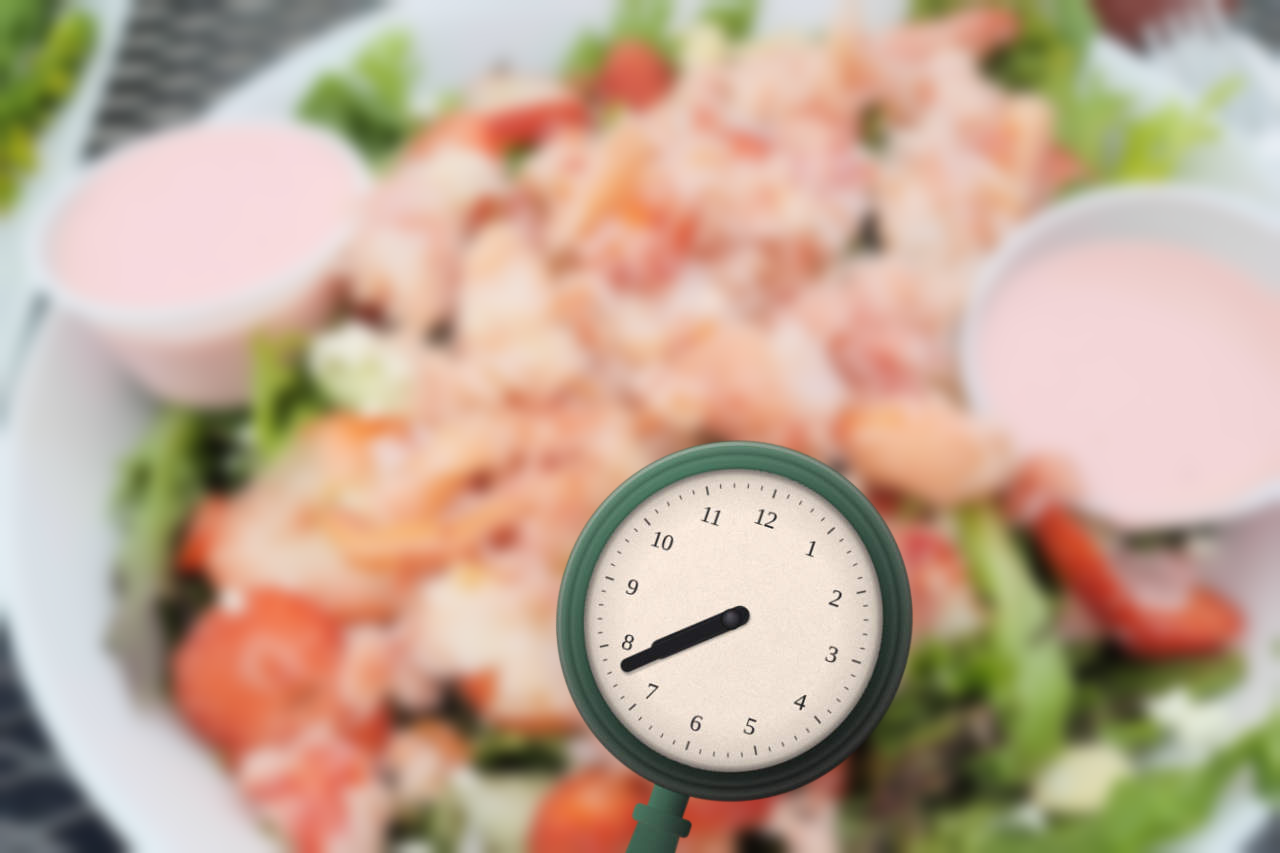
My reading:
**7:38**
